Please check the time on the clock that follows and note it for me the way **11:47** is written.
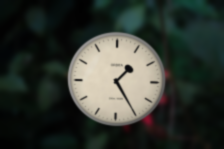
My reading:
**1:25**
